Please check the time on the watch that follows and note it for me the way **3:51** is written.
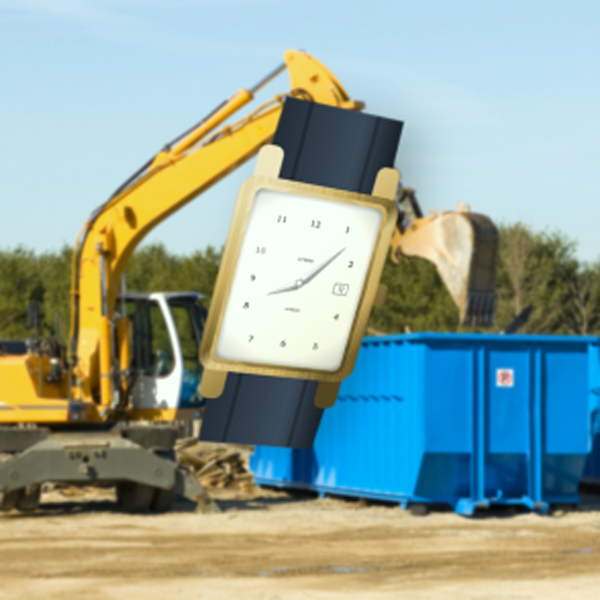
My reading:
**8:07**
